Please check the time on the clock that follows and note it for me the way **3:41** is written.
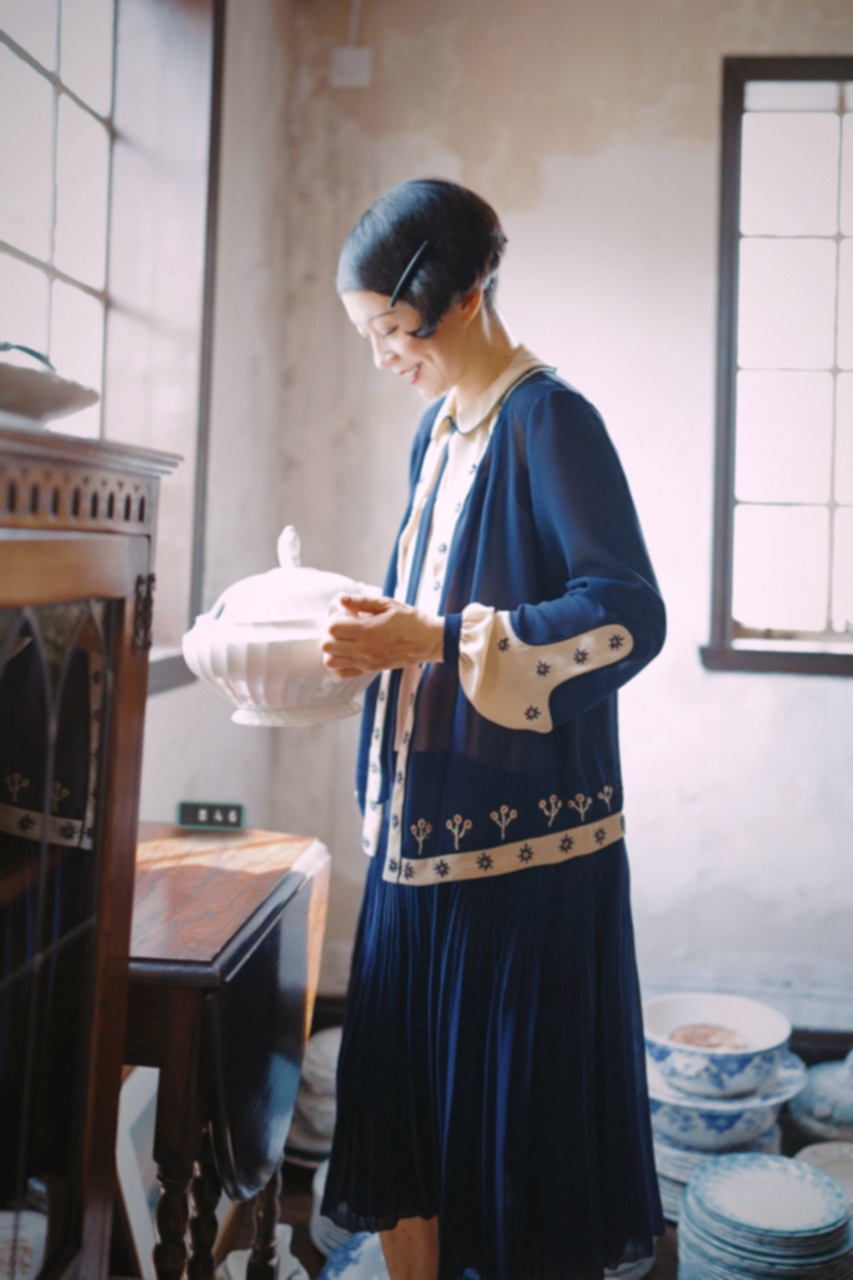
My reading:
**8:46**
